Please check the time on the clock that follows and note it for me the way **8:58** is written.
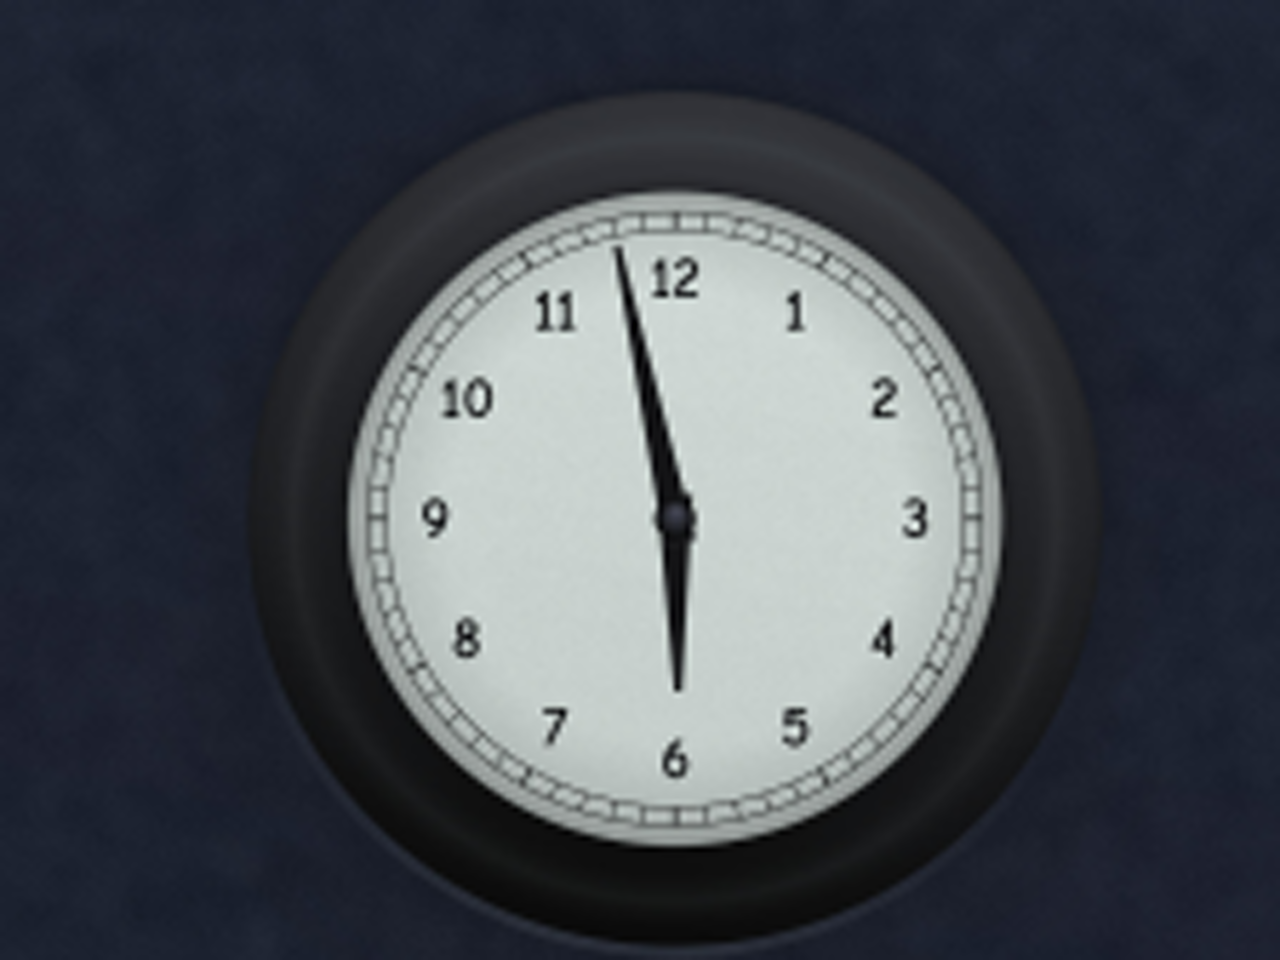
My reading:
**5:58**
